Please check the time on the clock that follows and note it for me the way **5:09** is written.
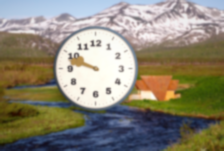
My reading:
**9:48**
